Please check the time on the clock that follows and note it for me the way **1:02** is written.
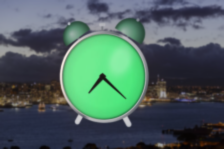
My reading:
**7:22**
